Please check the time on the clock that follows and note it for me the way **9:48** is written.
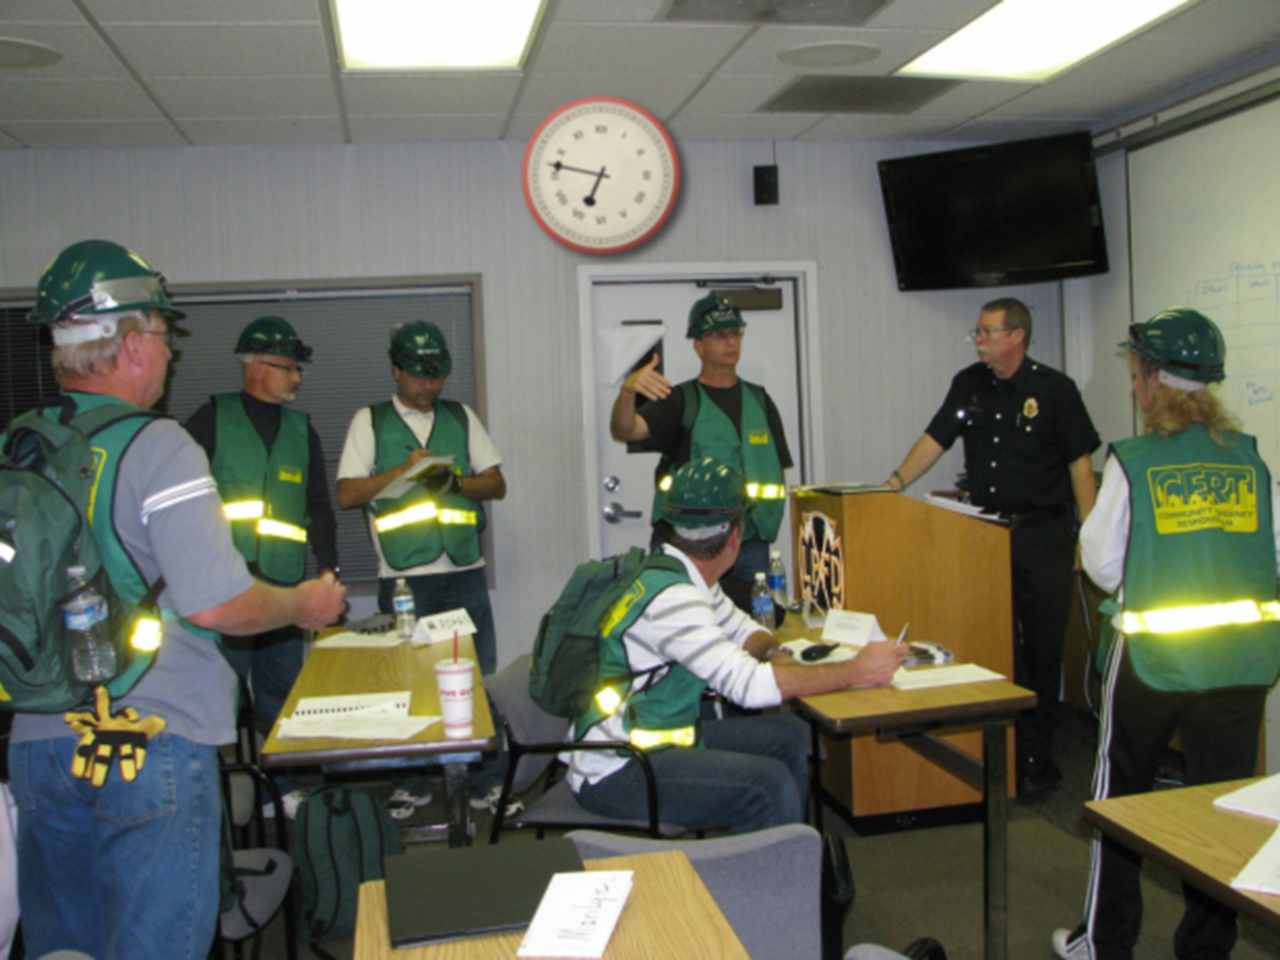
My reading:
**6:47**
